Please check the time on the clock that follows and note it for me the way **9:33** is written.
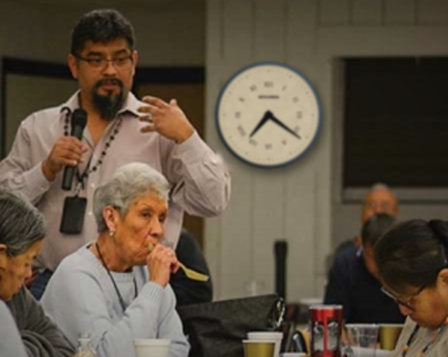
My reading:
**7:21**
